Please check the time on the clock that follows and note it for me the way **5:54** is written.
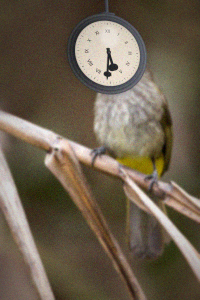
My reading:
**5:31**
